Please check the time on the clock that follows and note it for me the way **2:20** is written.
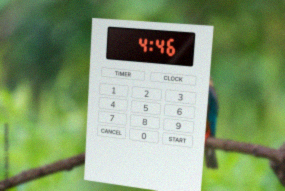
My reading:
**4:46**
